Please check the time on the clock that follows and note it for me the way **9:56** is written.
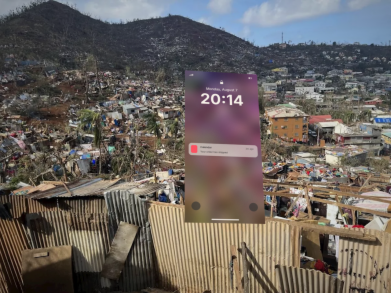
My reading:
**20:14**
